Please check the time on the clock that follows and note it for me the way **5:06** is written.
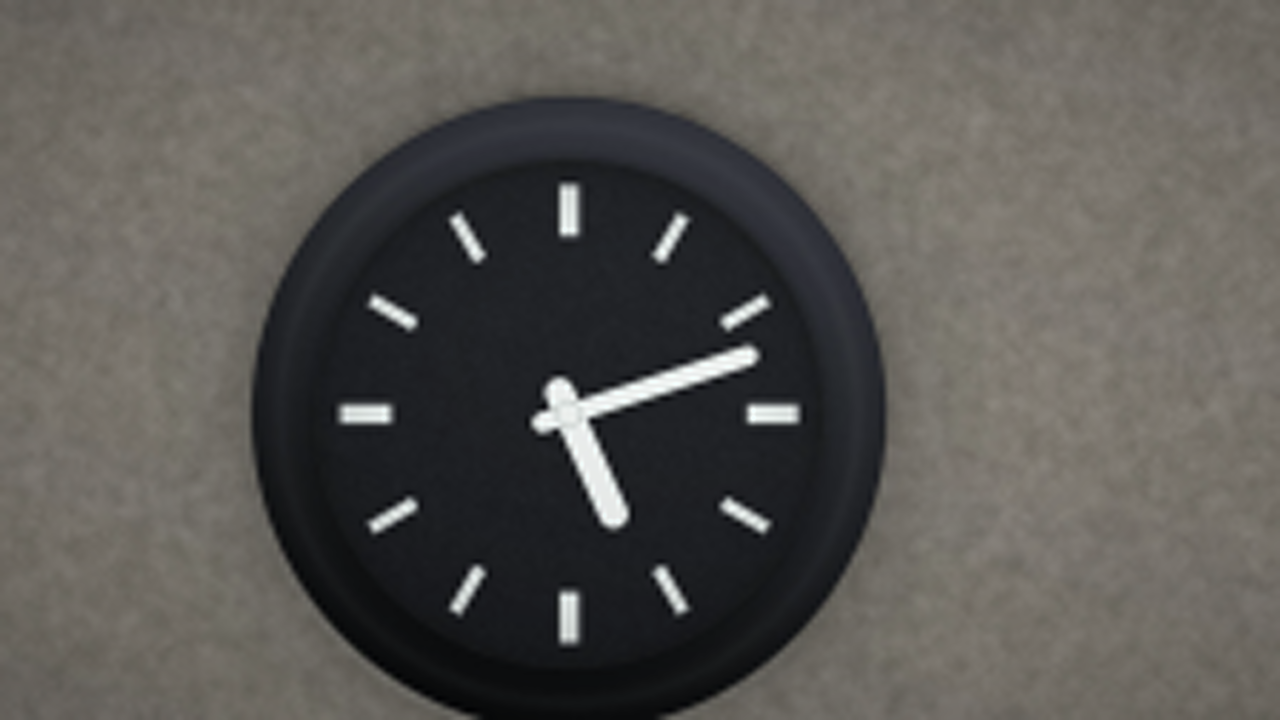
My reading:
**5:12**
